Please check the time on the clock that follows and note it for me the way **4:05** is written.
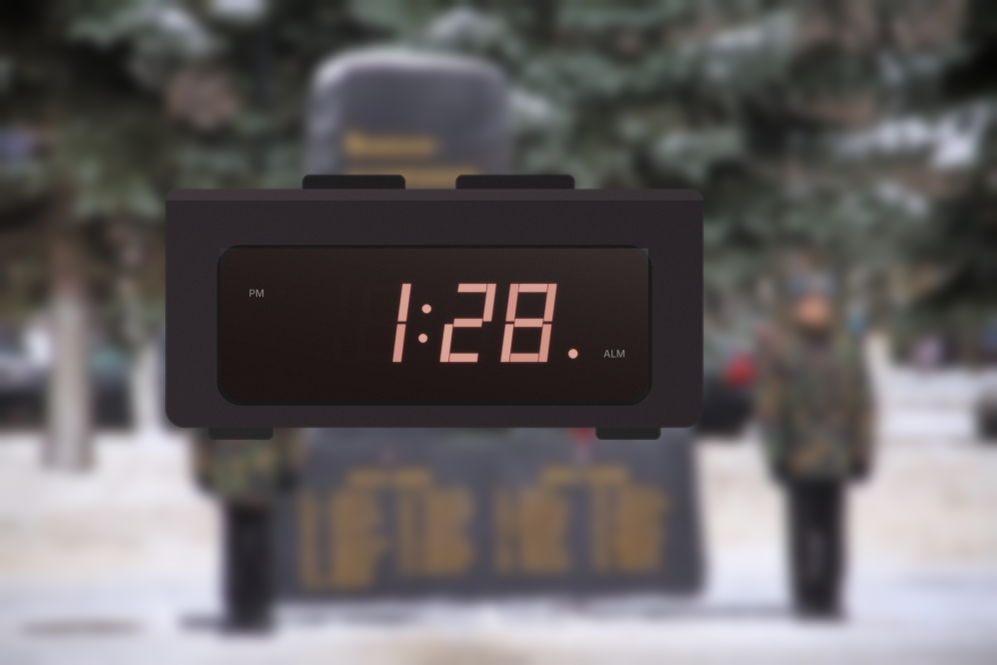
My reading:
**1:28**
